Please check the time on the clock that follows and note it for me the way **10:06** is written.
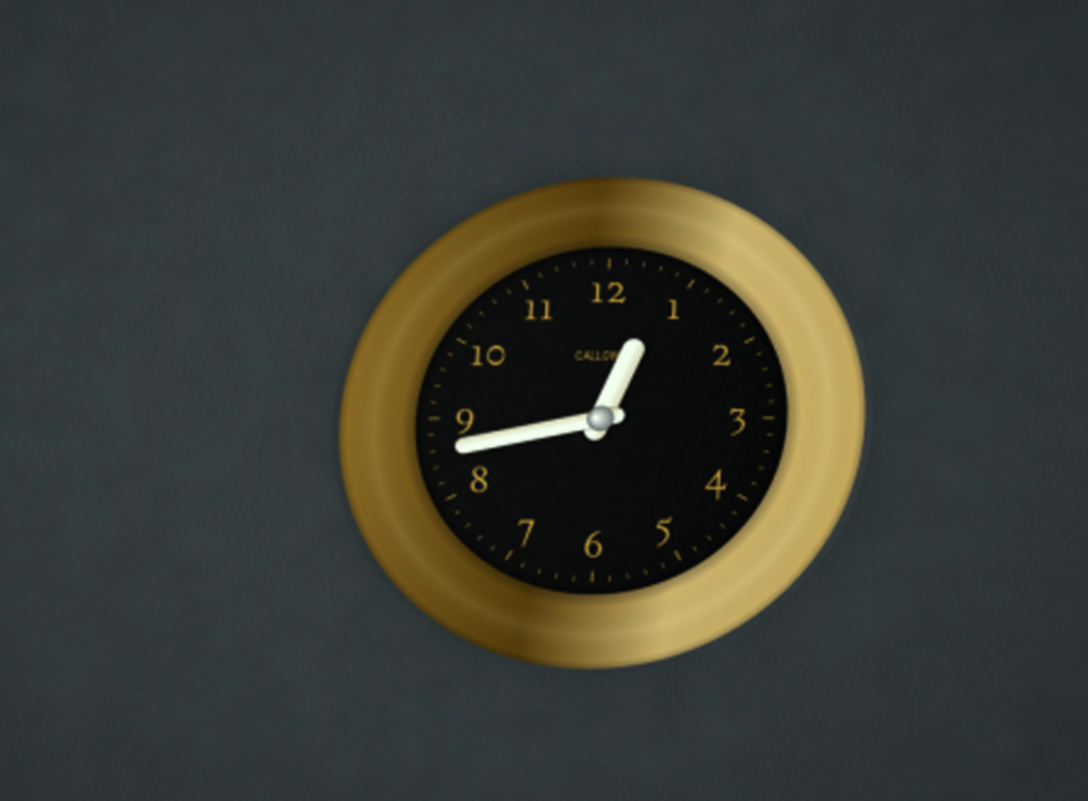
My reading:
**12:43**
